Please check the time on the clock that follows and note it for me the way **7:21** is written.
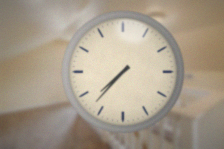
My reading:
**7:37**
